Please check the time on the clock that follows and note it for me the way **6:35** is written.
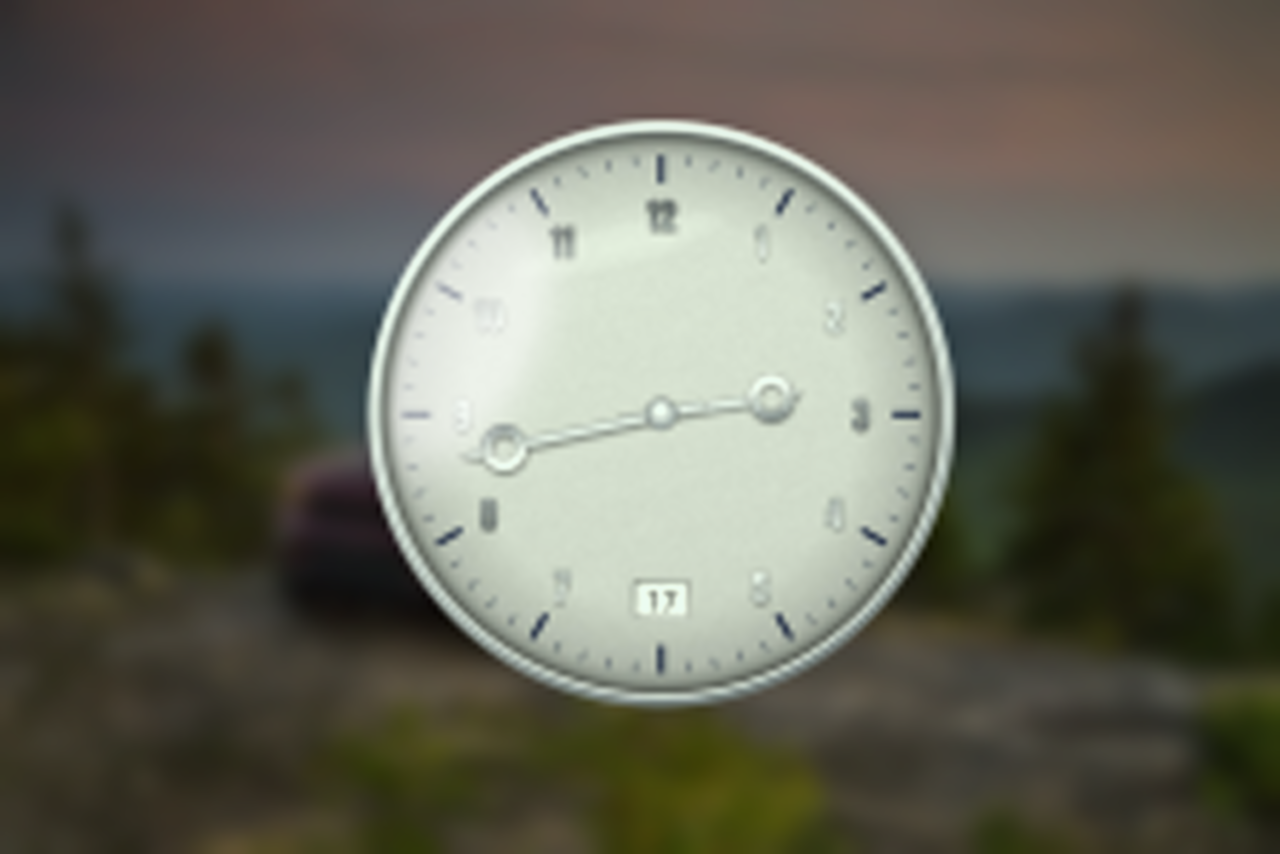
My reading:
**2:43**
